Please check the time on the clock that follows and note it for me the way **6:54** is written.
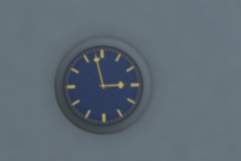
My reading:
**2:58**
